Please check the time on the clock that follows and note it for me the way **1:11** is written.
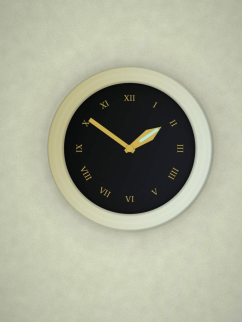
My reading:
**1:51**
